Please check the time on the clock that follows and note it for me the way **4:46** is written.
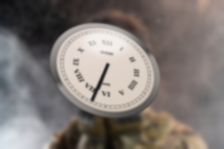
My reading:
**6:33**
